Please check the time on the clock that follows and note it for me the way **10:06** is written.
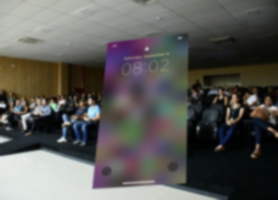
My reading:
**8:02**
